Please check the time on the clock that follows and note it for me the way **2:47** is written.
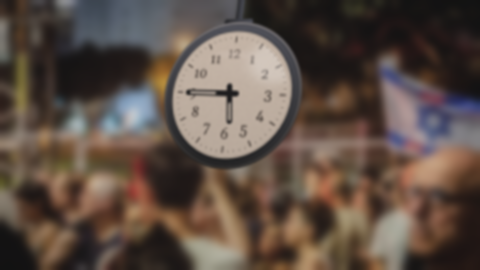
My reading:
**5:45**
